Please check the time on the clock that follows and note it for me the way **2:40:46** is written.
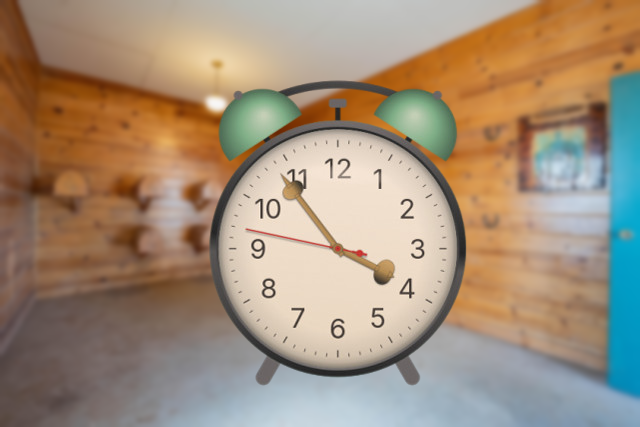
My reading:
**3:53:47**
